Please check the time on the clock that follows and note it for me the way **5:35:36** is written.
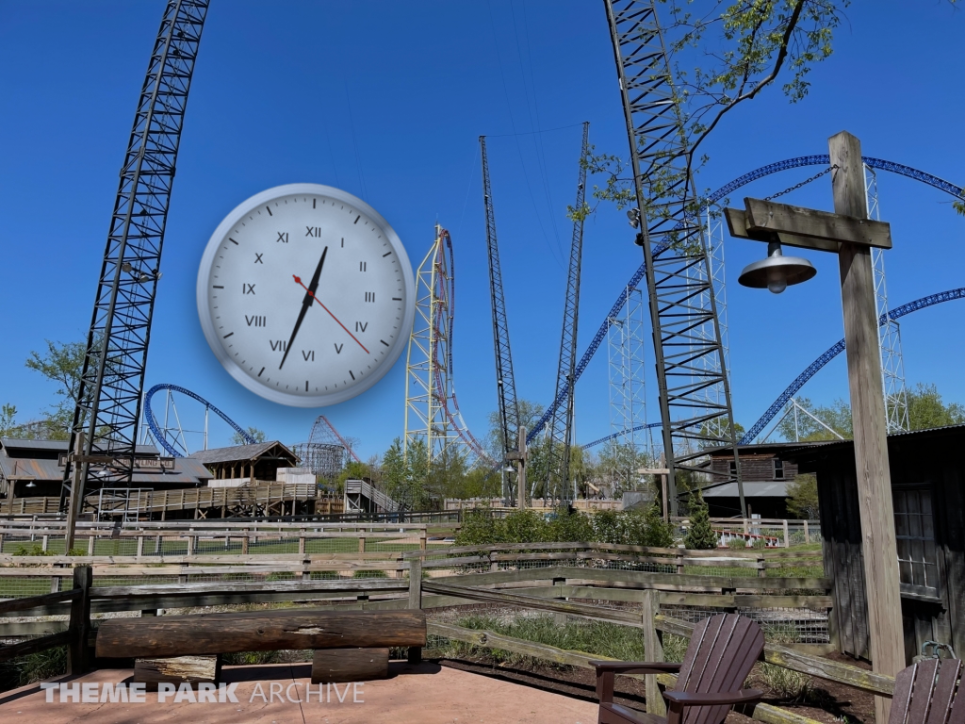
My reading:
**12:33:22**
